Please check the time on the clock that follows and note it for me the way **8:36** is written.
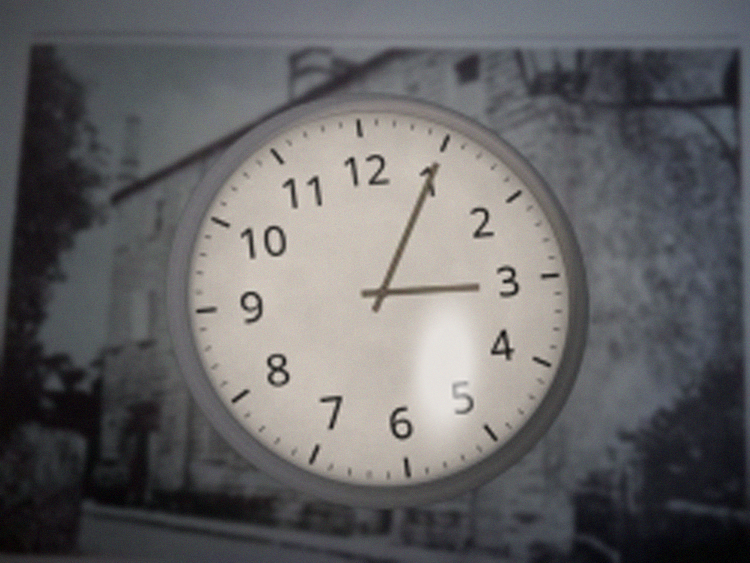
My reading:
**3:05**
